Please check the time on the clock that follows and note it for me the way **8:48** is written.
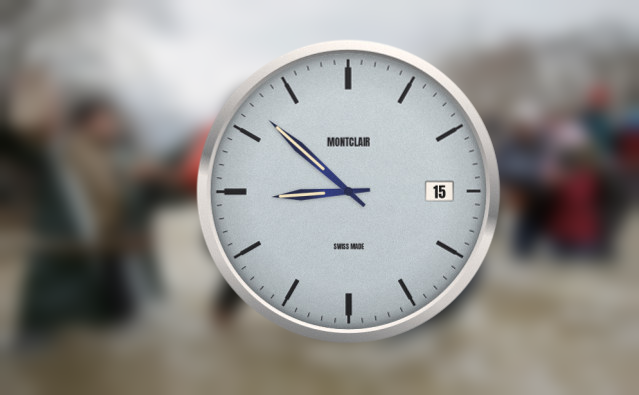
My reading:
**8:52**
